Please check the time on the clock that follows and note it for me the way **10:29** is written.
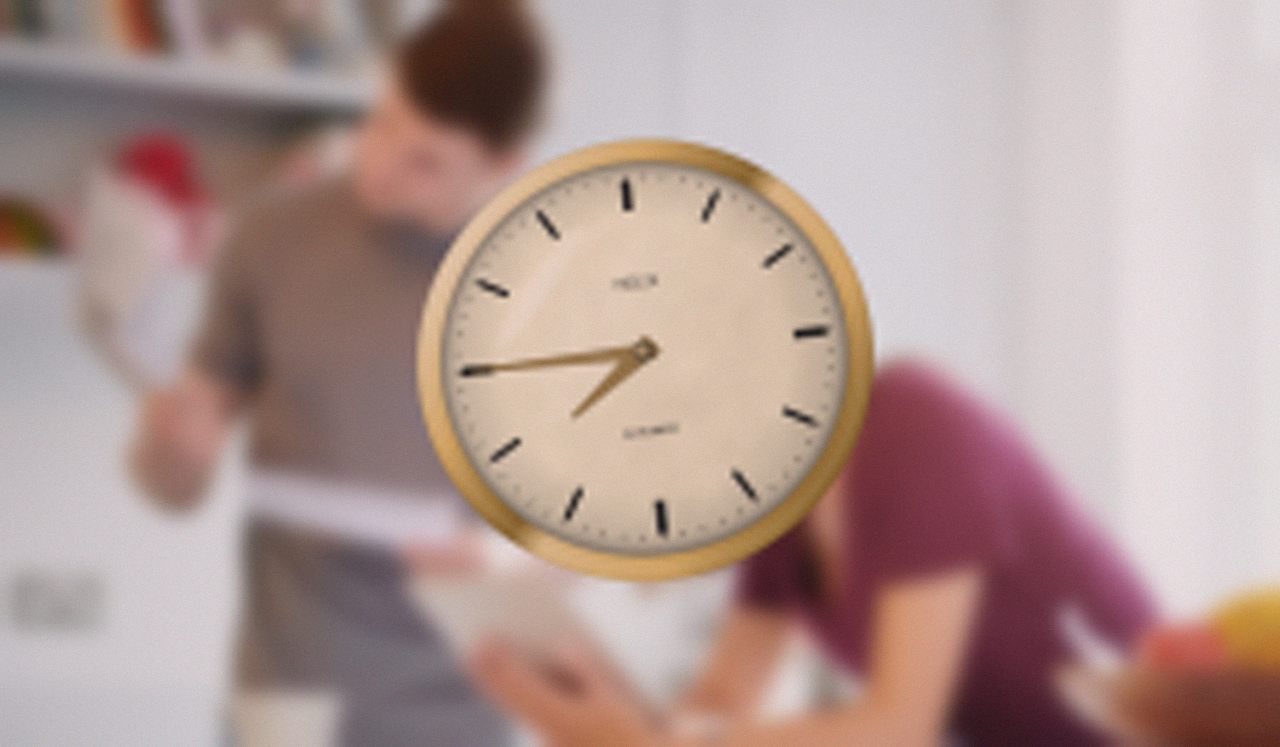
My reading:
**7:45**
